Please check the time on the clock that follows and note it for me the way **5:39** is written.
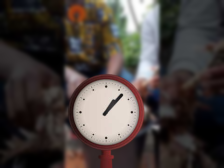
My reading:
**1:07**
